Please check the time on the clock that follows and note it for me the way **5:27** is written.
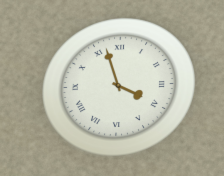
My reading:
**3:57**
